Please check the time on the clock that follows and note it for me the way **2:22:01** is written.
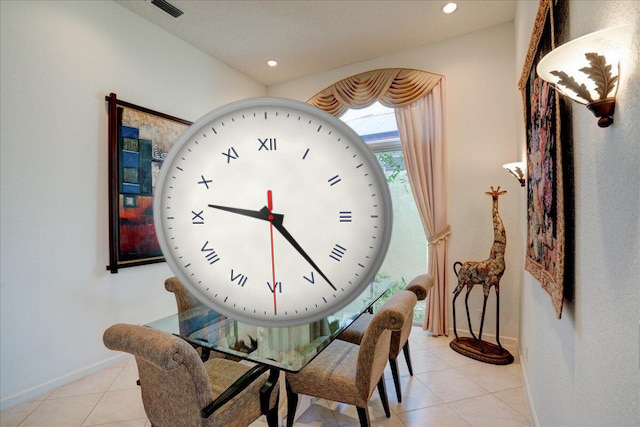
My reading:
**9:23:30**
